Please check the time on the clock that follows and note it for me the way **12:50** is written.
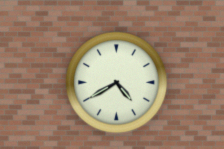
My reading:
**4:40**
